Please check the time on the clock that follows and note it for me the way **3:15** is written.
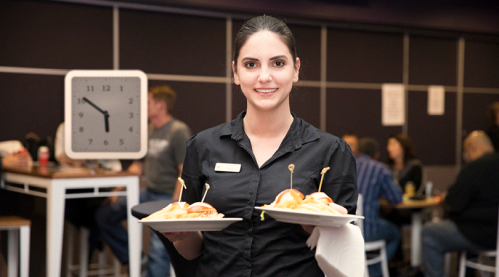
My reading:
**5:51**
